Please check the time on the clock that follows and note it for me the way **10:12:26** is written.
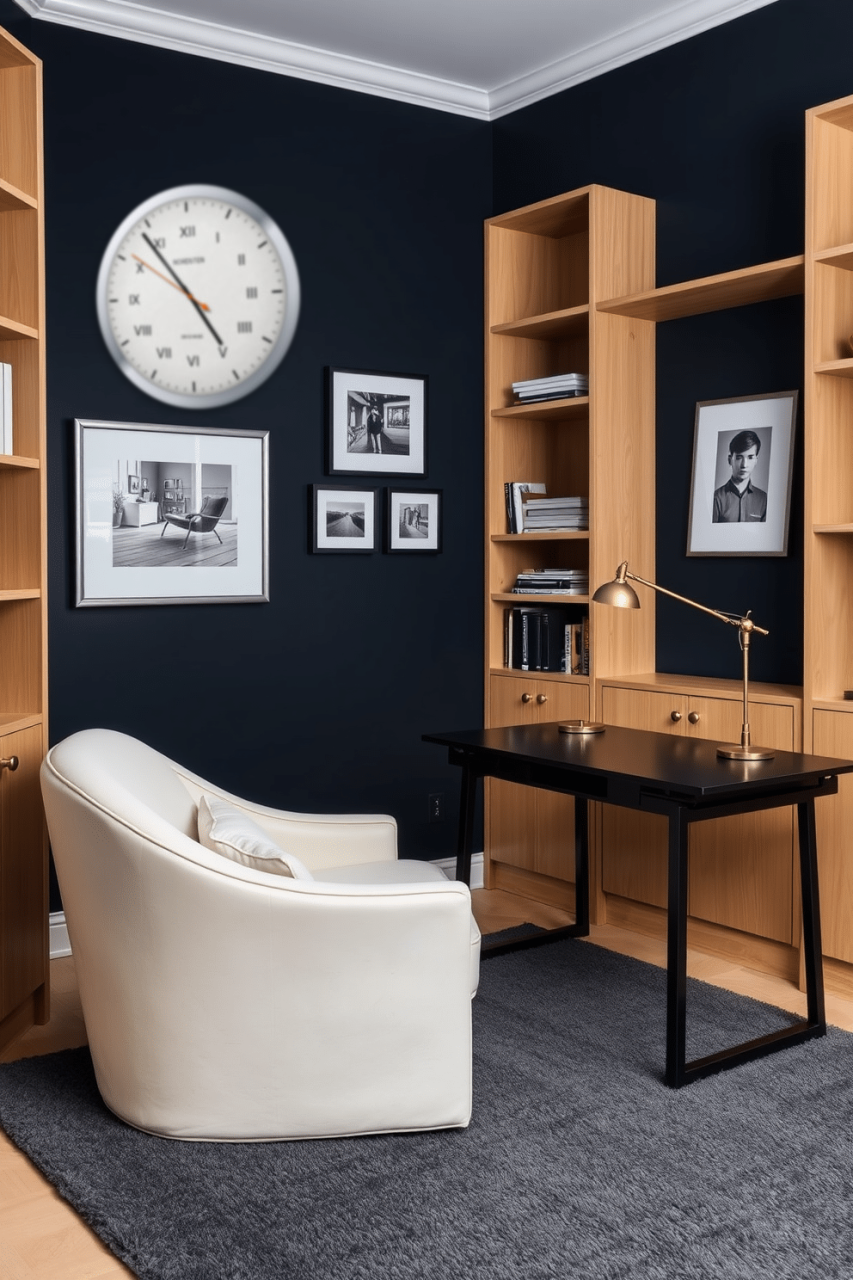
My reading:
**4:53:51**
